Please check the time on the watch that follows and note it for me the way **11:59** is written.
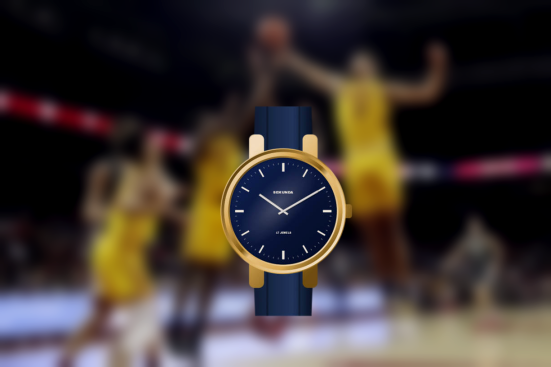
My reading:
**10:10**
